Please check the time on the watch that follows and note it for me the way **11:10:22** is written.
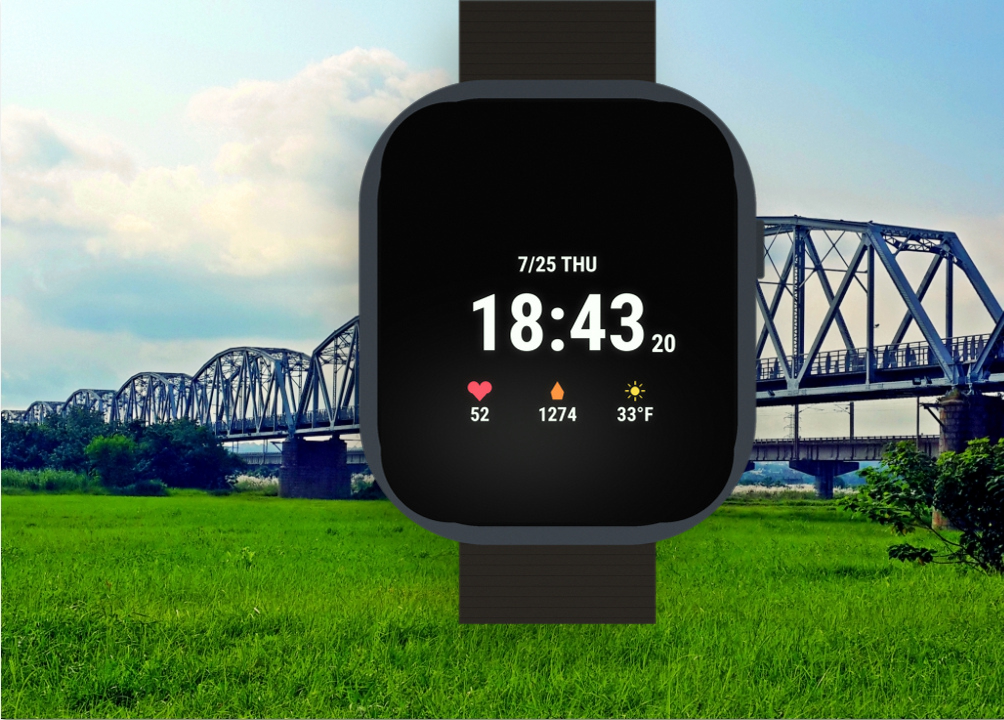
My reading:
**18:43:20**
